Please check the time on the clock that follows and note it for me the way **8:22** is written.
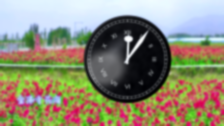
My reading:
**12:06**
